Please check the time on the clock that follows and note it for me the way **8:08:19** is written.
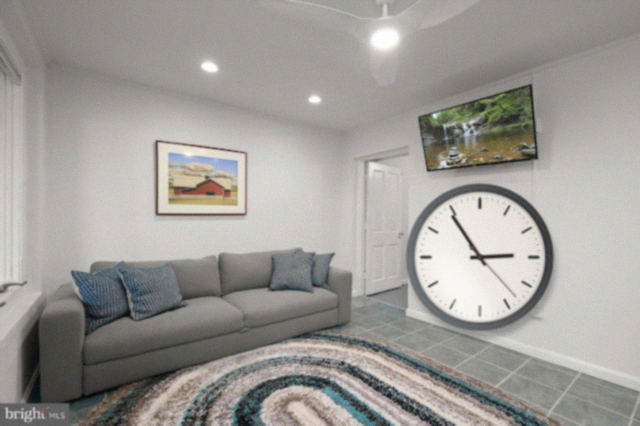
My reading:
**2:54:23**
